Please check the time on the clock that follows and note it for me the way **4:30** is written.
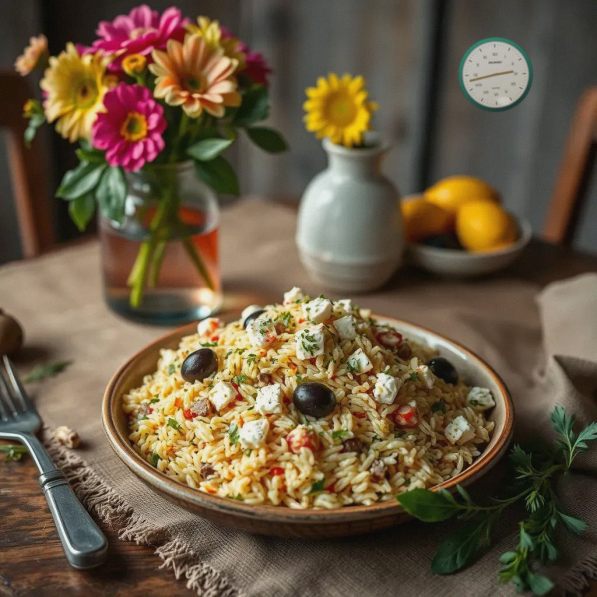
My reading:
**2:43**
